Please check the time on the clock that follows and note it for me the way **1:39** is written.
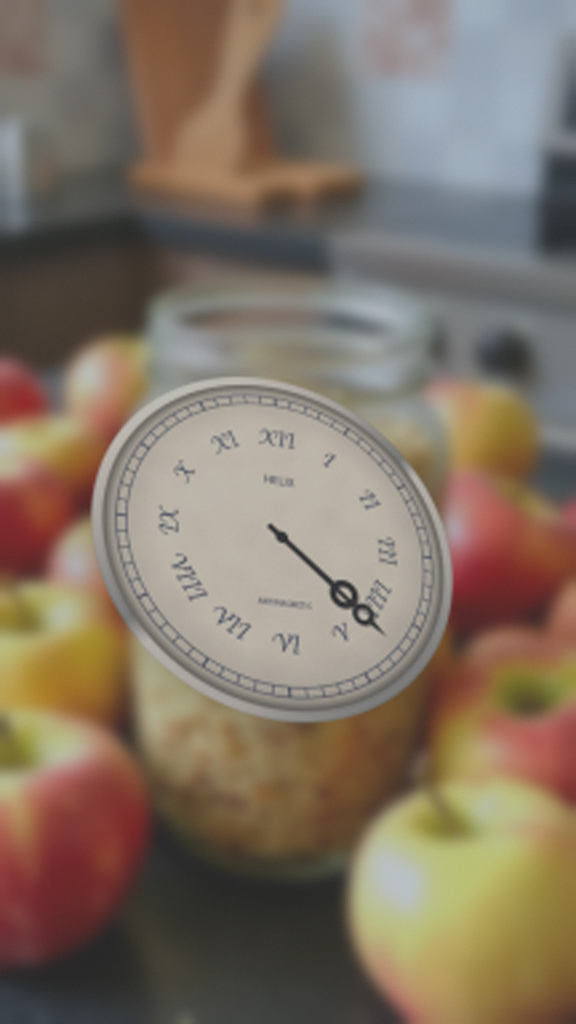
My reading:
**4:22**
